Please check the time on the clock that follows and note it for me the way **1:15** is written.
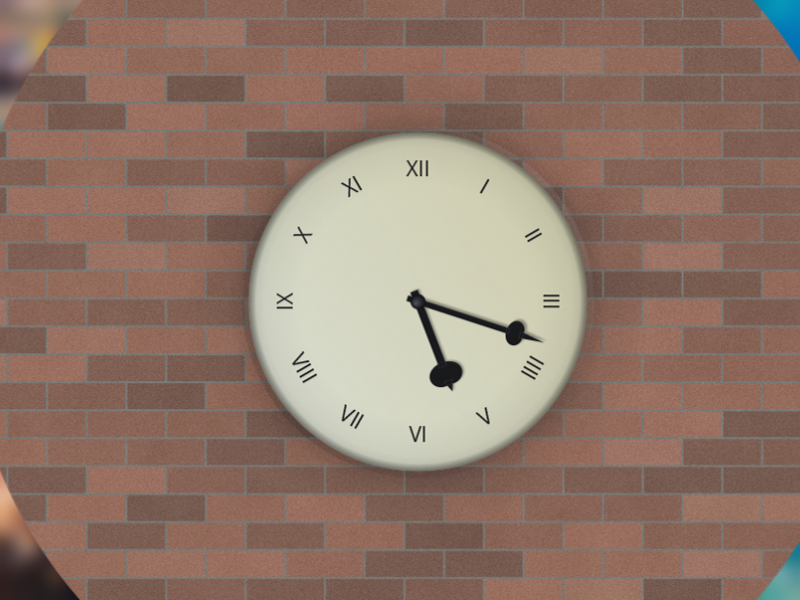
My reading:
**5:18**
